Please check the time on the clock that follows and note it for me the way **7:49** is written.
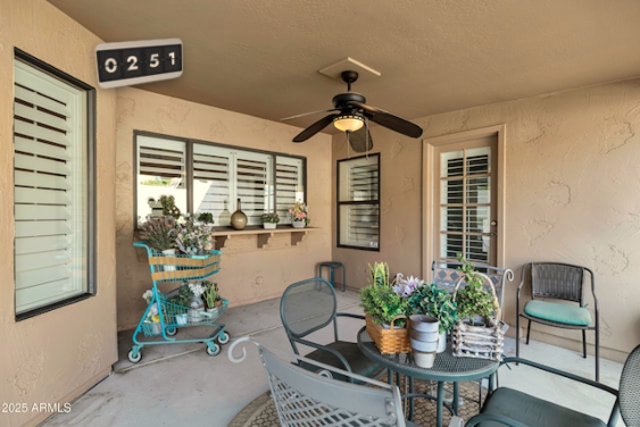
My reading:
**2:51**
